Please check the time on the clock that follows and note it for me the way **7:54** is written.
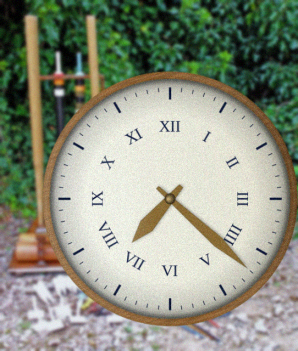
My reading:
**7:22**
